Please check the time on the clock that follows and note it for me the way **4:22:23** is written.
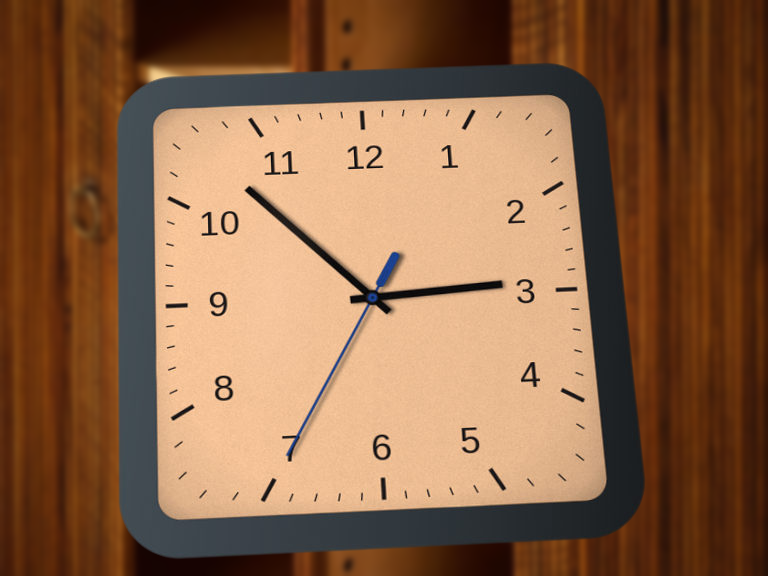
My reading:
**2:52:35**
